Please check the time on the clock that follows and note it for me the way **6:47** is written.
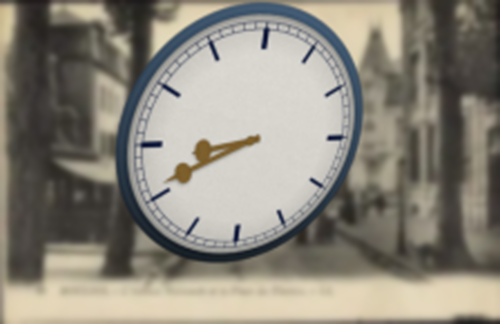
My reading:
**8:41**
